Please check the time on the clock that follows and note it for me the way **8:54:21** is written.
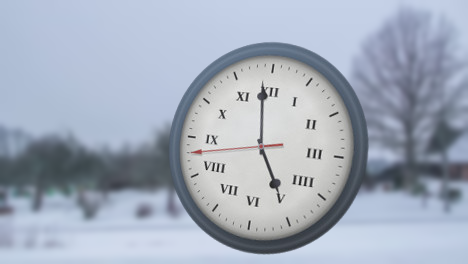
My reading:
**4:58:43**
